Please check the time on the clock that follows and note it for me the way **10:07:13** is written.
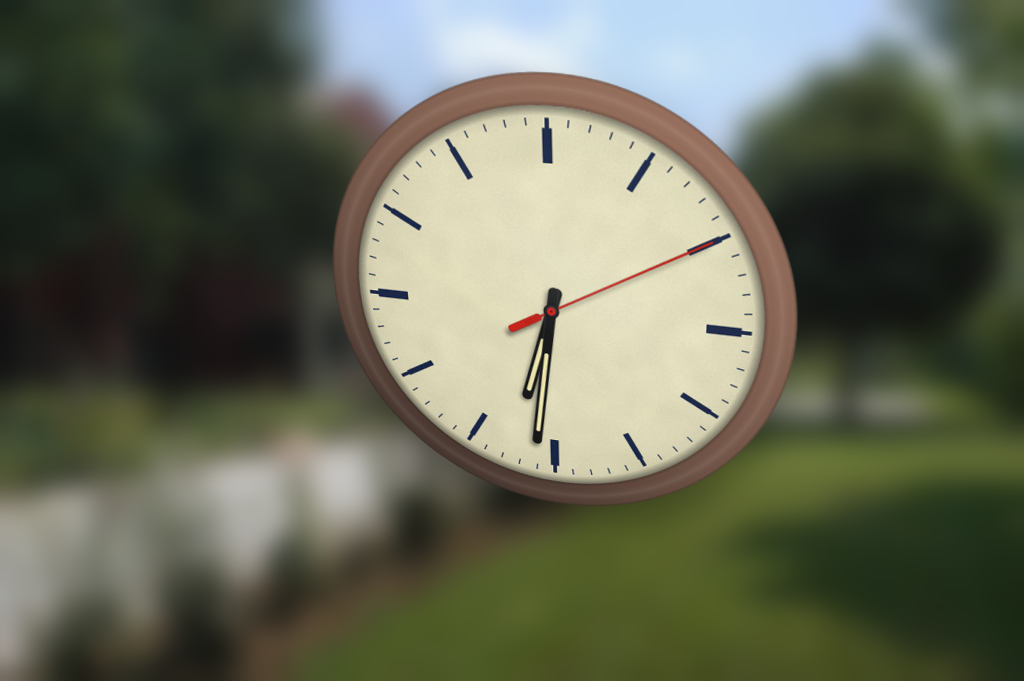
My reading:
**6:31:10**
